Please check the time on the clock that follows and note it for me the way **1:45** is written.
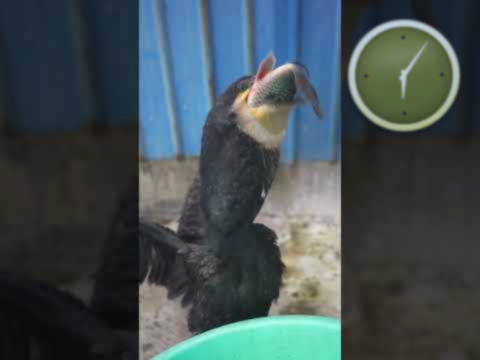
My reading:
**6:06**
